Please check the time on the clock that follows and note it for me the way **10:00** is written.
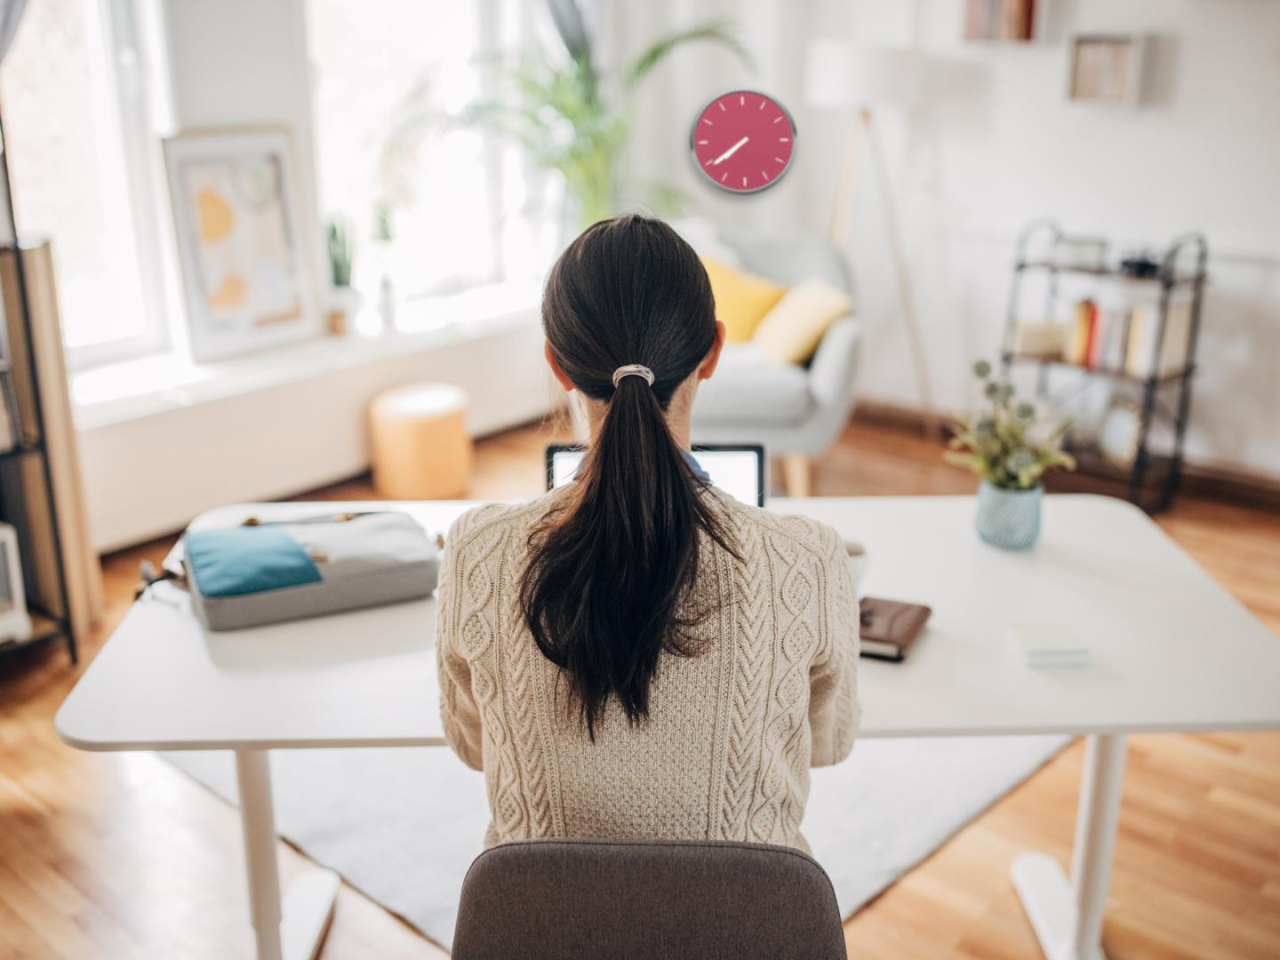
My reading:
**7:39**
